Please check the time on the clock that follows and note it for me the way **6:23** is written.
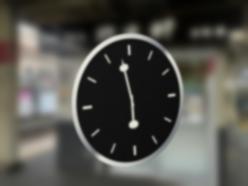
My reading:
**5:58**
